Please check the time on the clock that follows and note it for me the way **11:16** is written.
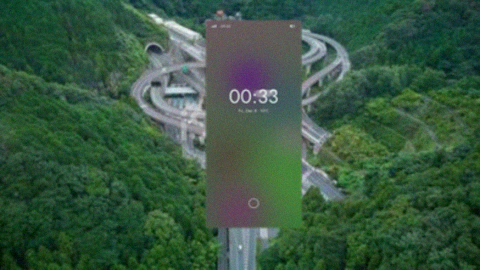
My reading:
**0:33**
